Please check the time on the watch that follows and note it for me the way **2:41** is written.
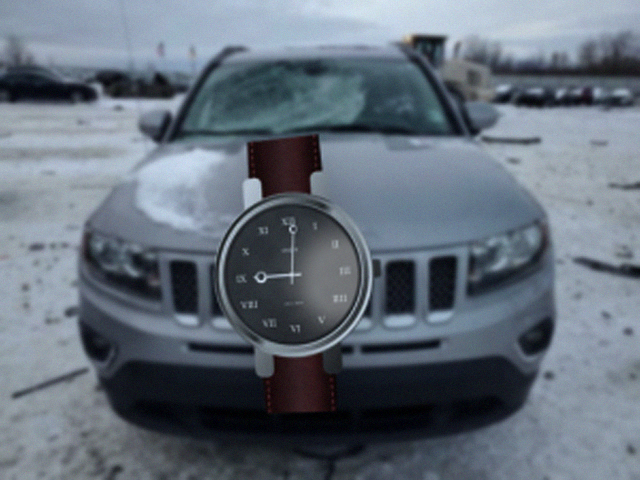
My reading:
**9:01**
